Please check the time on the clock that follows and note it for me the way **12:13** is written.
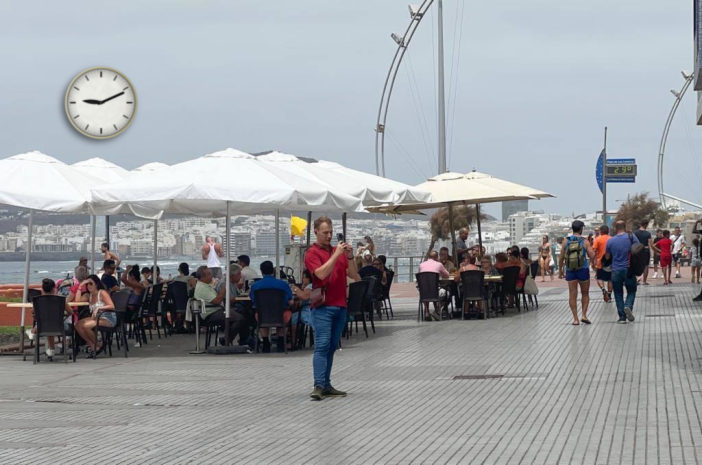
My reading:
**9:11**
